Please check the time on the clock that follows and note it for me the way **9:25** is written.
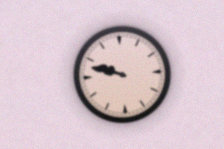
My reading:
**9:48**
